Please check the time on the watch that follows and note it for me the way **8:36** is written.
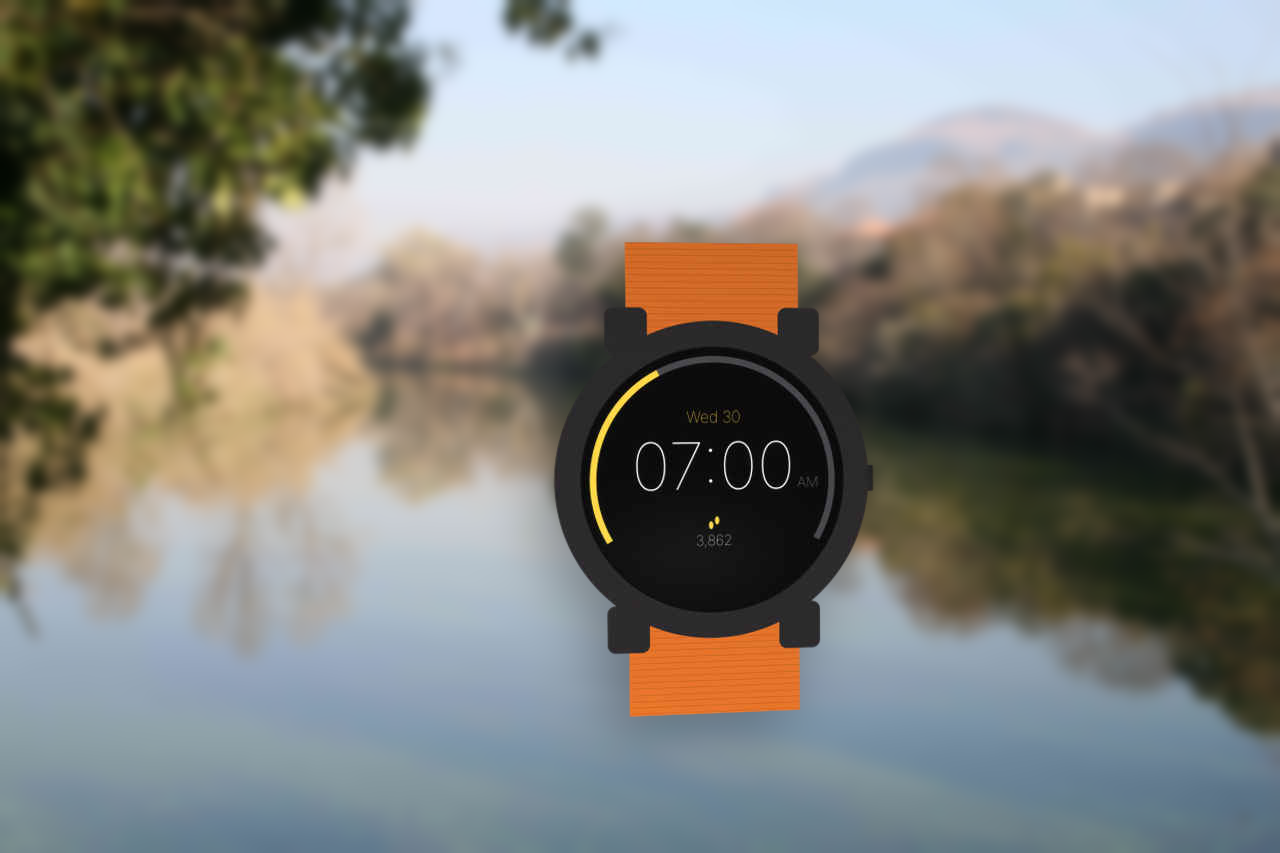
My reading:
**7:00**
